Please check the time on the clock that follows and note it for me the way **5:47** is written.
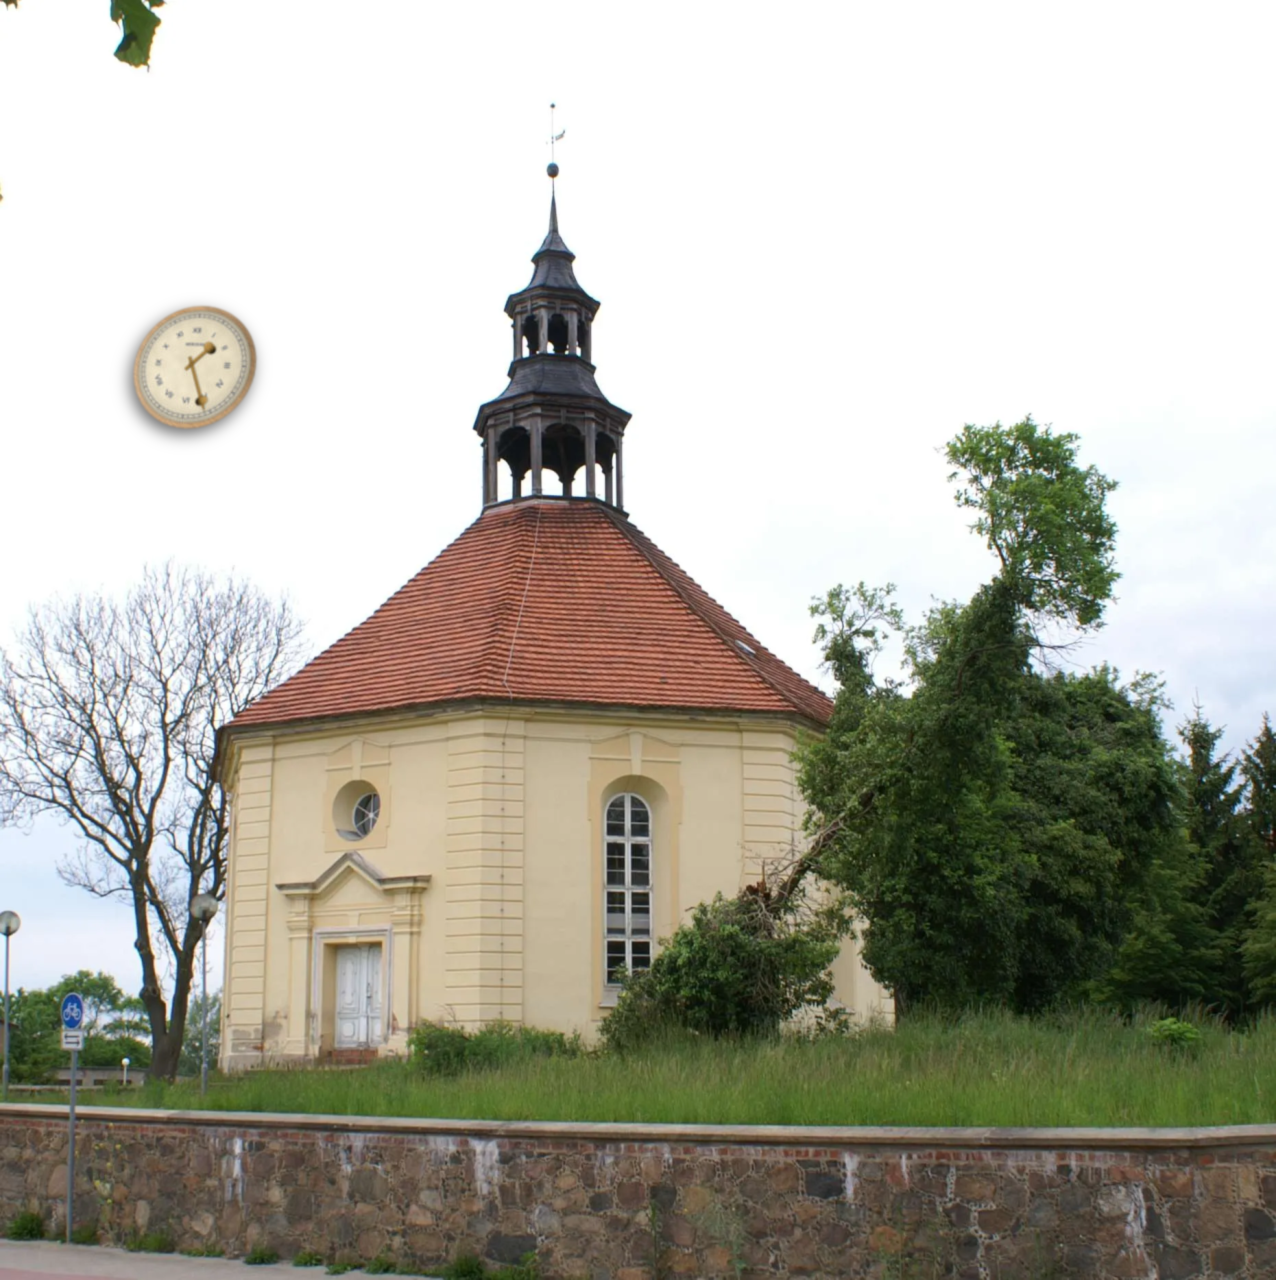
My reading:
**1:26**
